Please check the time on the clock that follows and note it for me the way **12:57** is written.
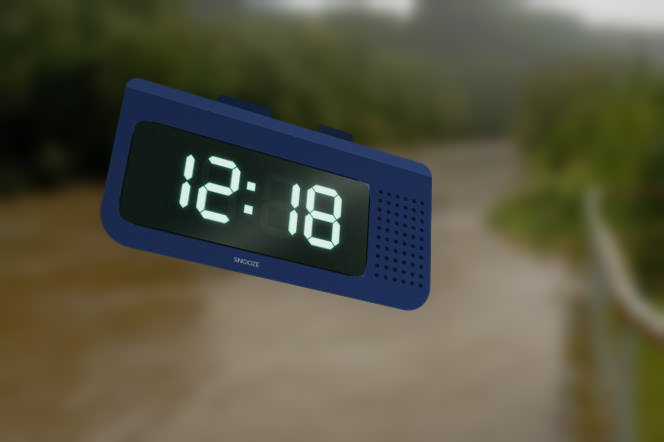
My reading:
**12:18**
